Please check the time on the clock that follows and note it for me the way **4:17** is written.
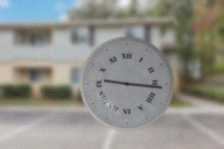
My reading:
**9:16**
